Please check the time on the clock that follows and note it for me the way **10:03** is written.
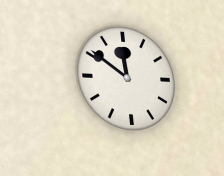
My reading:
**11:51**
